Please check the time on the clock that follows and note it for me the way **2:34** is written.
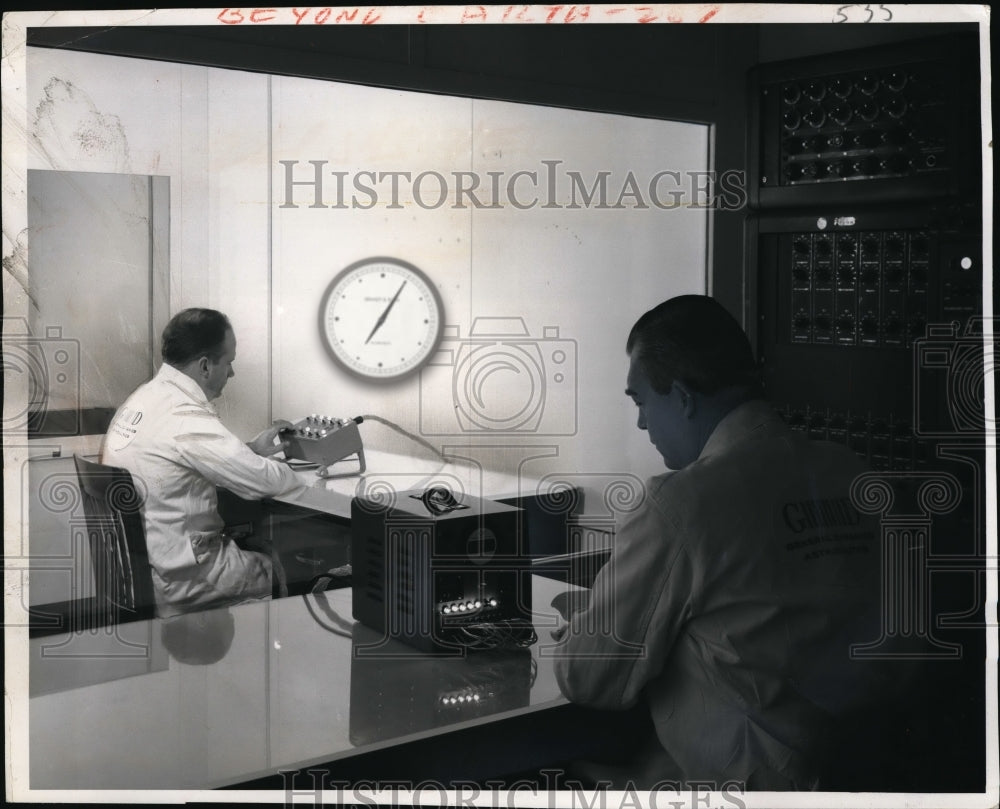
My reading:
**7:05**
